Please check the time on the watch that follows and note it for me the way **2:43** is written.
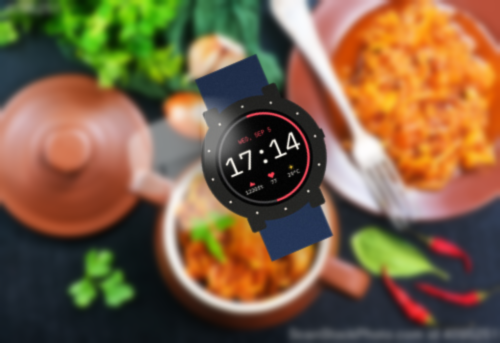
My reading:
**17:14**
